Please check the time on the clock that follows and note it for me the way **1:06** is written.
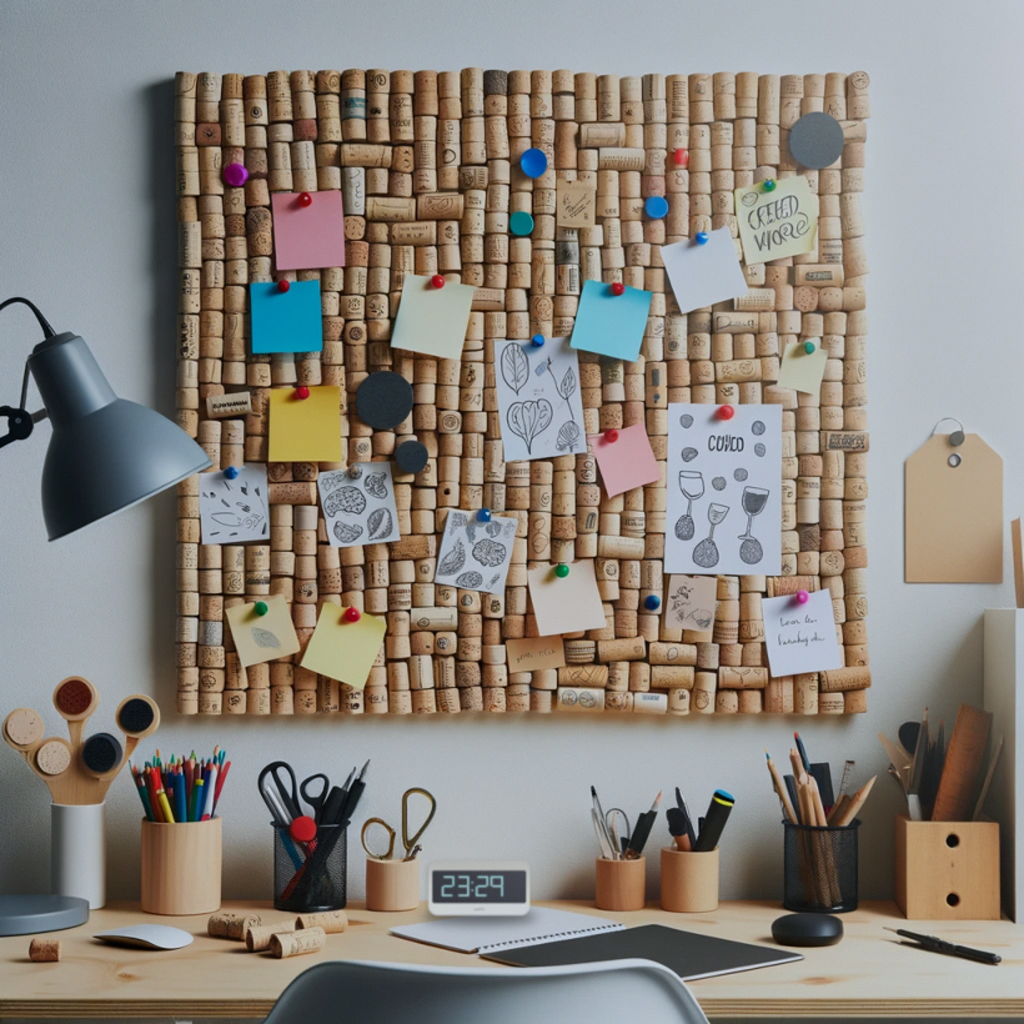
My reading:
**23:29**
